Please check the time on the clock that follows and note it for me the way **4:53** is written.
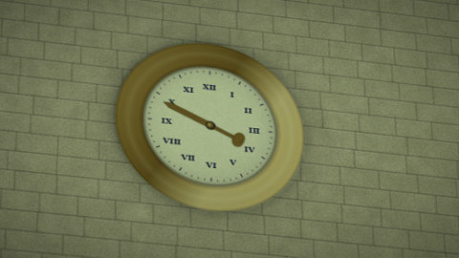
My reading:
**3:49**
